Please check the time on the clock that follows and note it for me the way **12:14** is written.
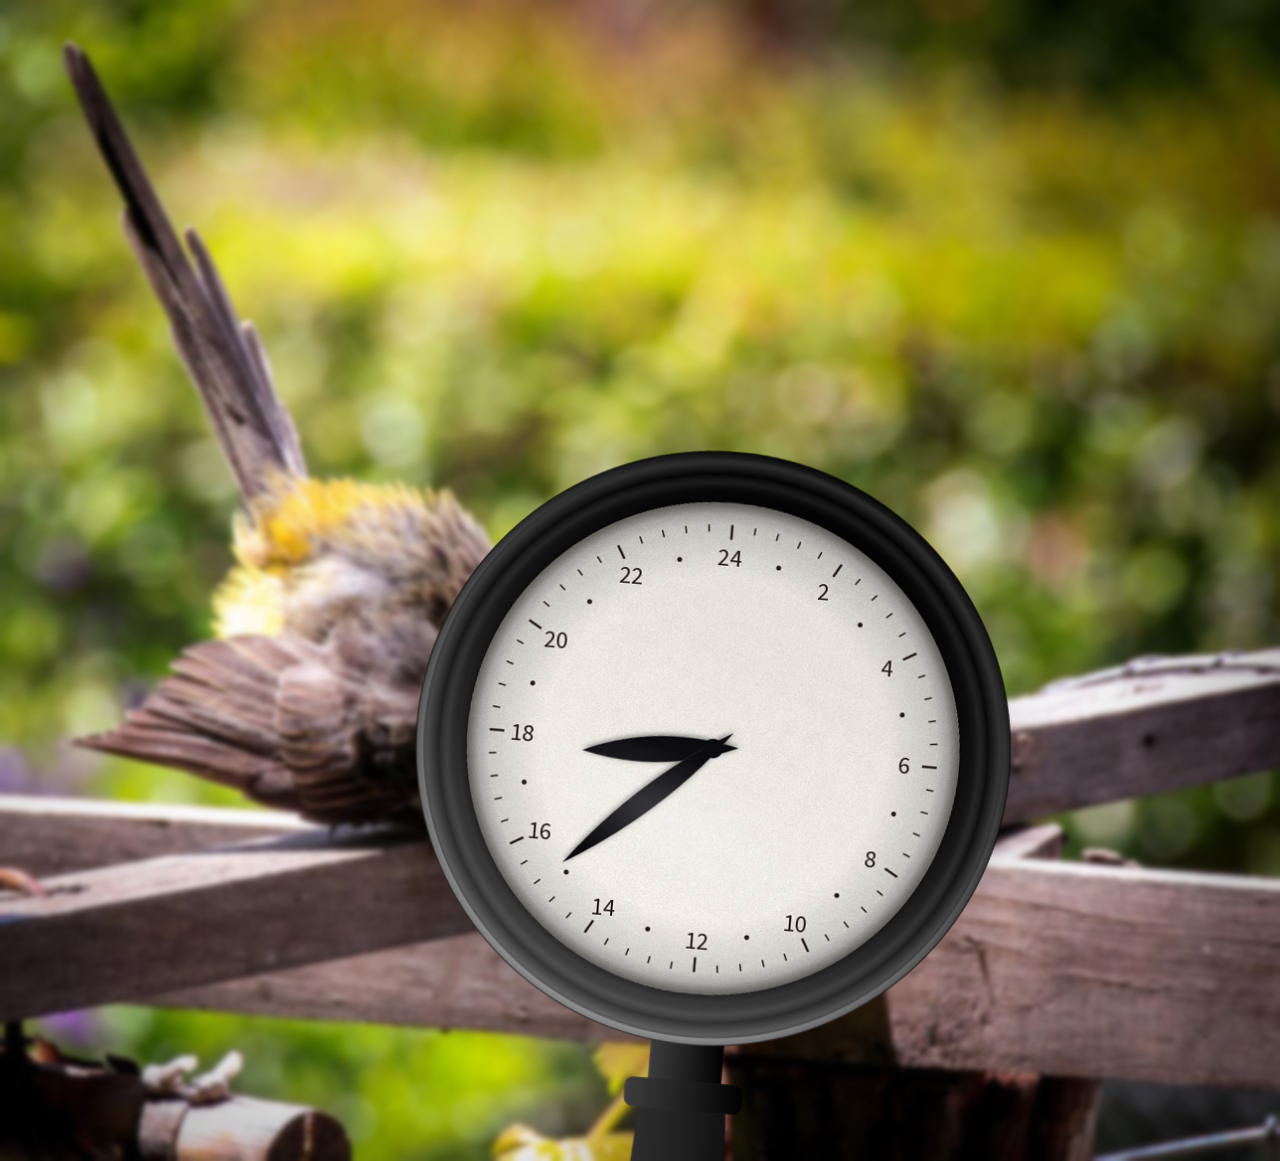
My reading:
**17:38**
